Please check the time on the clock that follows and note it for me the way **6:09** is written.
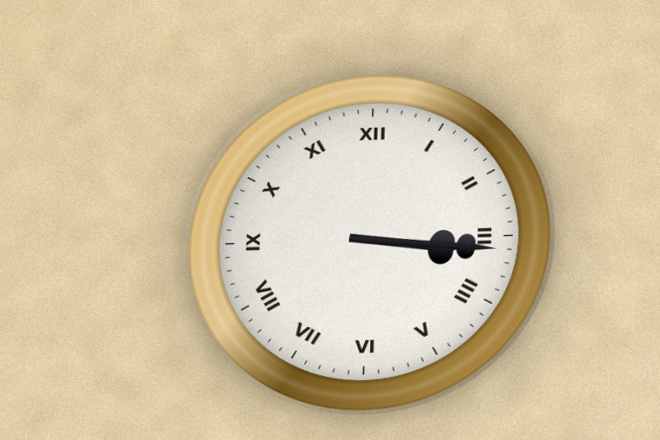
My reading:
**3:16**
